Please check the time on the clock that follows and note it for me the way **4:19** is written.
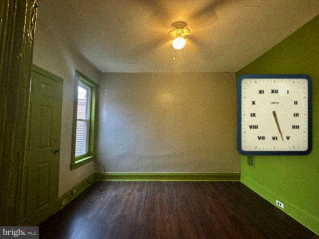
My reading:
**5:27**
